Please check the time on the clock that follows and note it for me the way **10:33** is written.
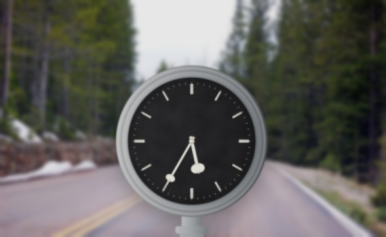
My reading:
**5:35**
